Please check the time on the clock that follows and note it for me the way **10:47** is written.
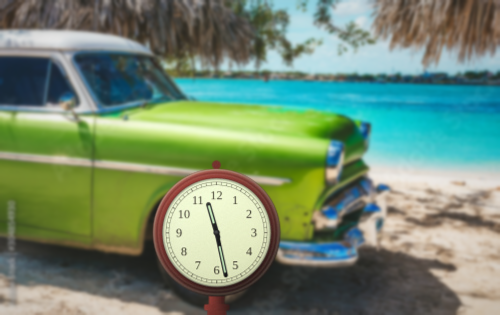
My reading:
**11:28**
